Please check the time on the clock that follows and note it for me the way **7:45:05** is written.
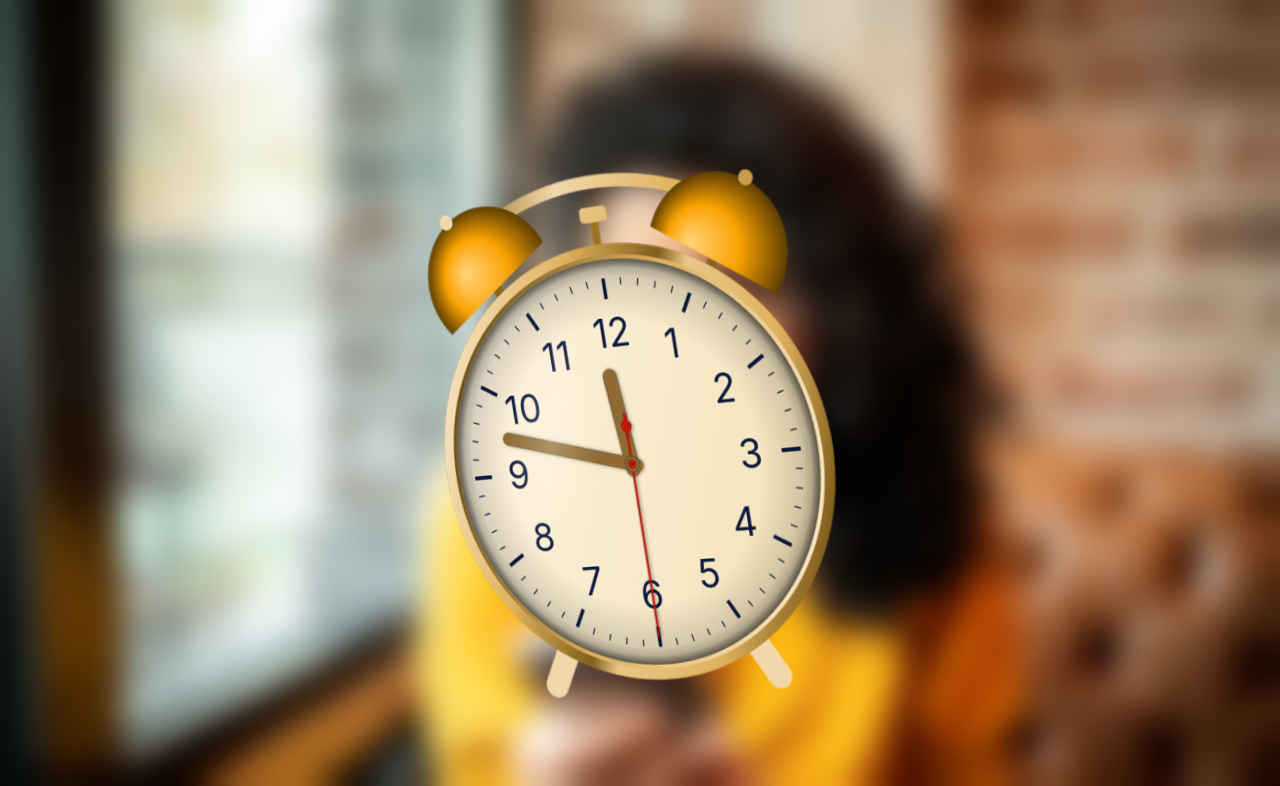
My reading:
**11:47:30**
